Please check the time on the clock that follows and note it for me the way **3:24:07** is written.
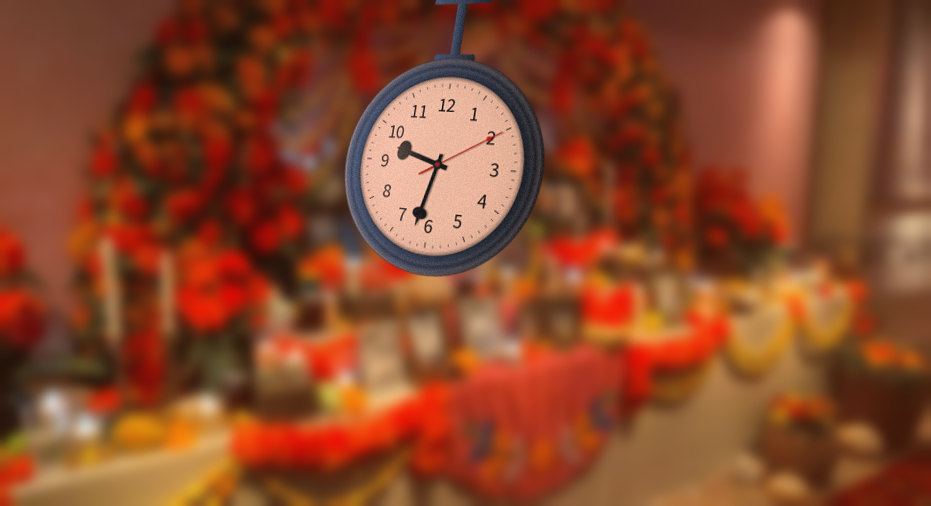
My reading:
**9:32:10**
